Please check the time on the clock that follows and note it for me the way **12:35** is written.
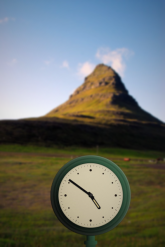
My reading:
**4:51**
